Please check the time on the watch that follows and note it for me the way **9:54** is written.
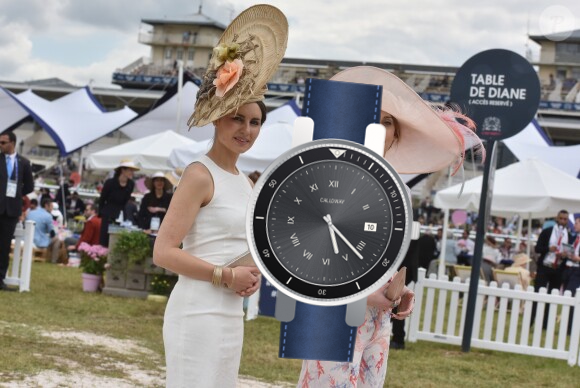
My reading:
**5:22**
